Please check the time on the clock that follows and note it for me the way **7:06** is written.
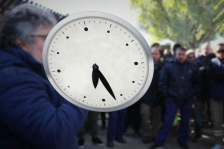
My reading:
**6:27**
